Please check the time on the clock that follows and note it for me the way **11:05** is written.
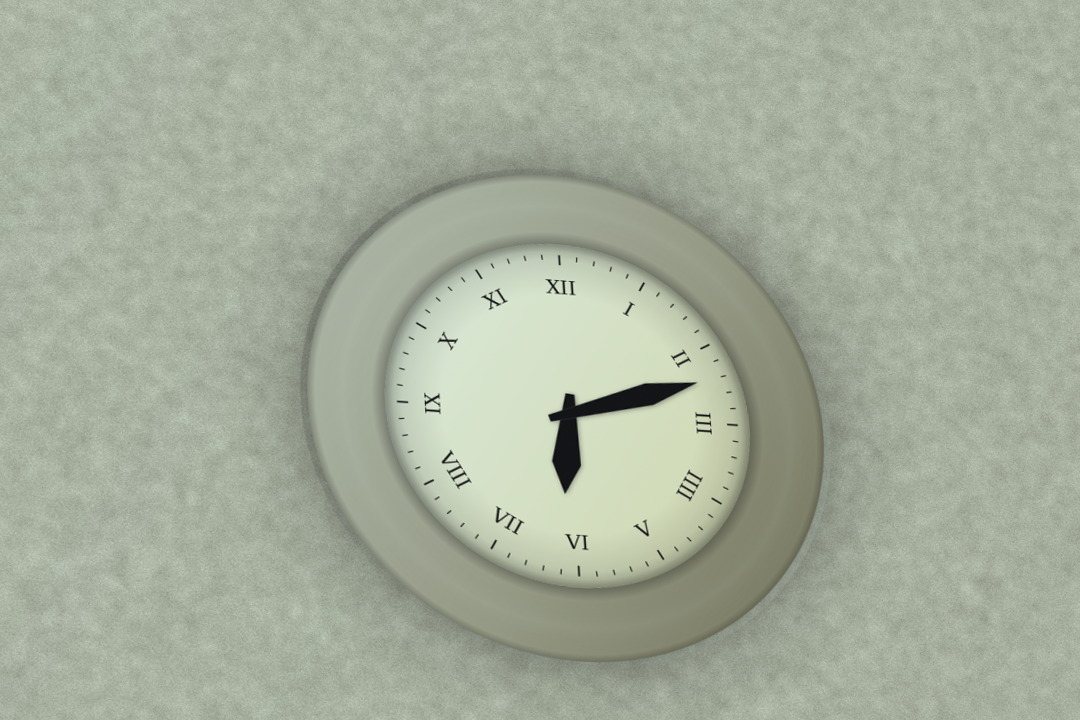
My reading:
**6:12**
